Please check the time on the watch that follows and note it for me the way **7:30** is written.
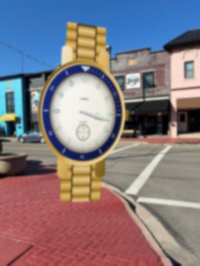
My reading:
**3:17**
